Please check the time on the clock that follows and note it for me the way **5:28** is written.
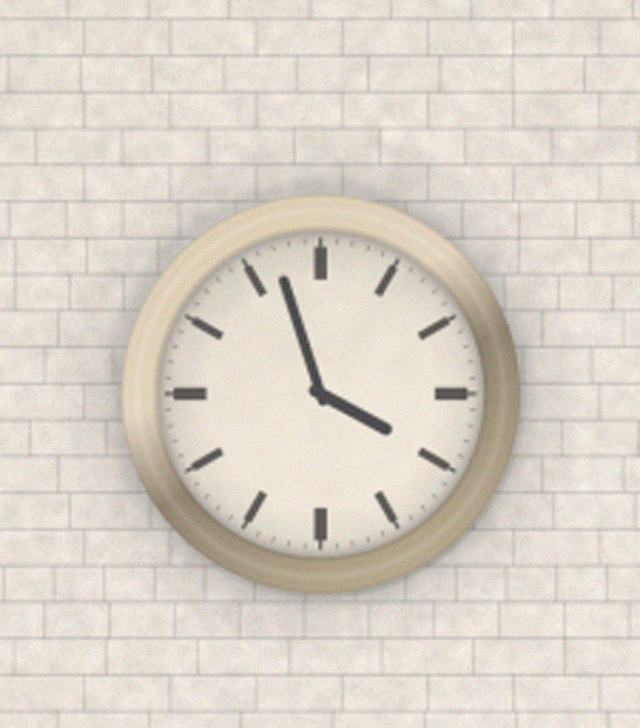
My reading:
**3:57**
